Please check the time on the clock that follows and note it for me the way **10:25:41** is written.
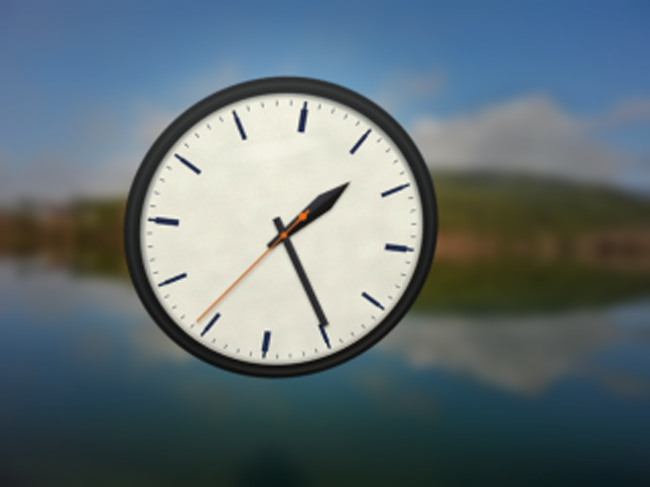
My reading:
**1:24:36**
